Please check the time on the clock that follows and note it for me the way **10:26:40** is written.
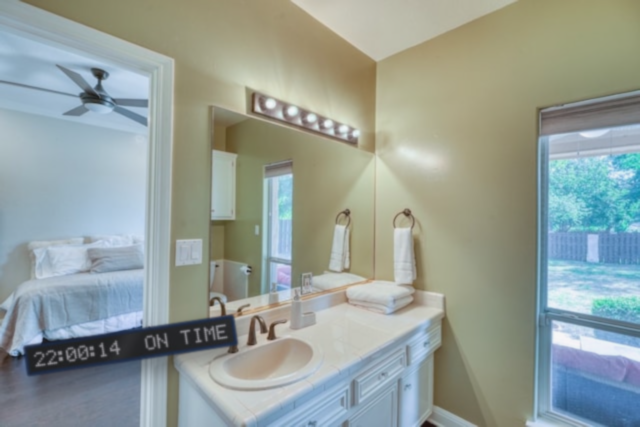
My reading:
**22:00:14**
